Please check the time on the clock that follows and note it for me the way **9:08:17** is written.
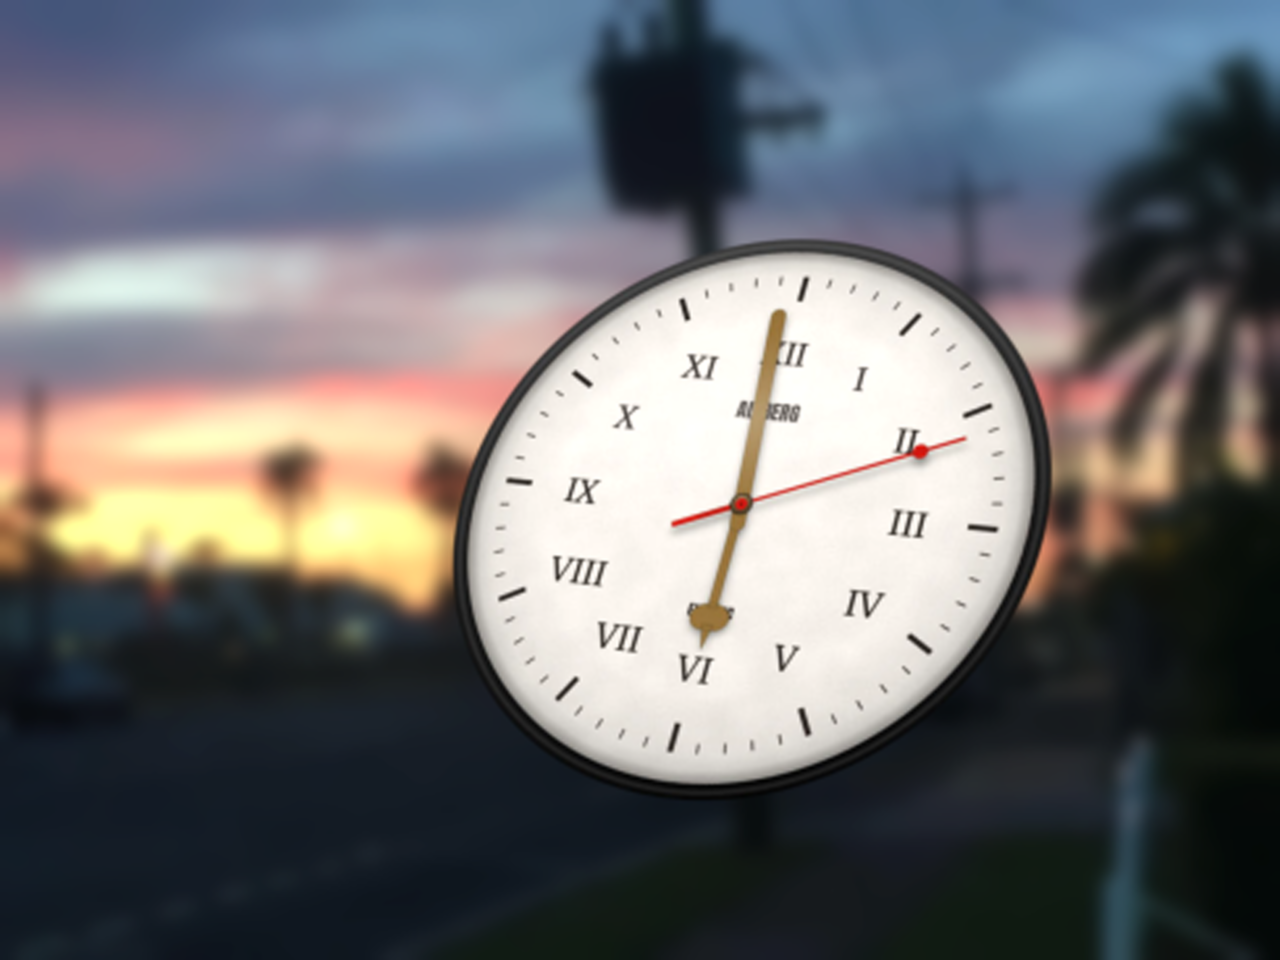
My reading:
**5:59:11**
